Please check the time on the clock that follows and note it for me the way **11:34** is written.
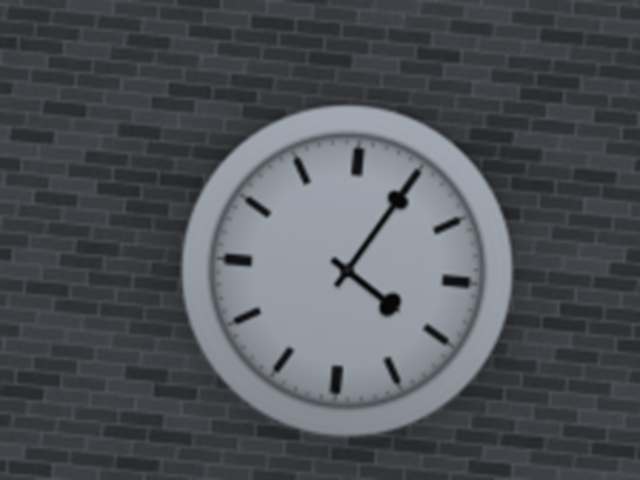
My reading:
**4:05**
